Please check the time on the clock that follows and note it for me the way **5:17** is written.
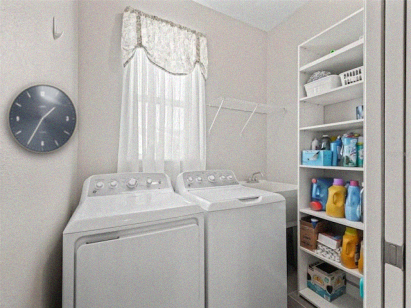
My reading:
**1:35**
